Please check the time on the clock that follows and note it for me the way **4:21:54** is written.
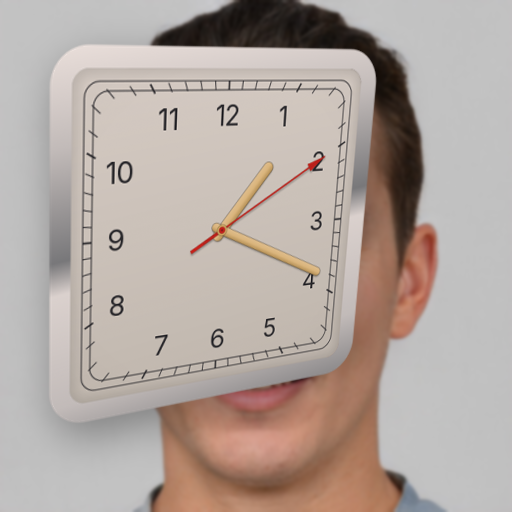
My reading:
**1:19:10**
